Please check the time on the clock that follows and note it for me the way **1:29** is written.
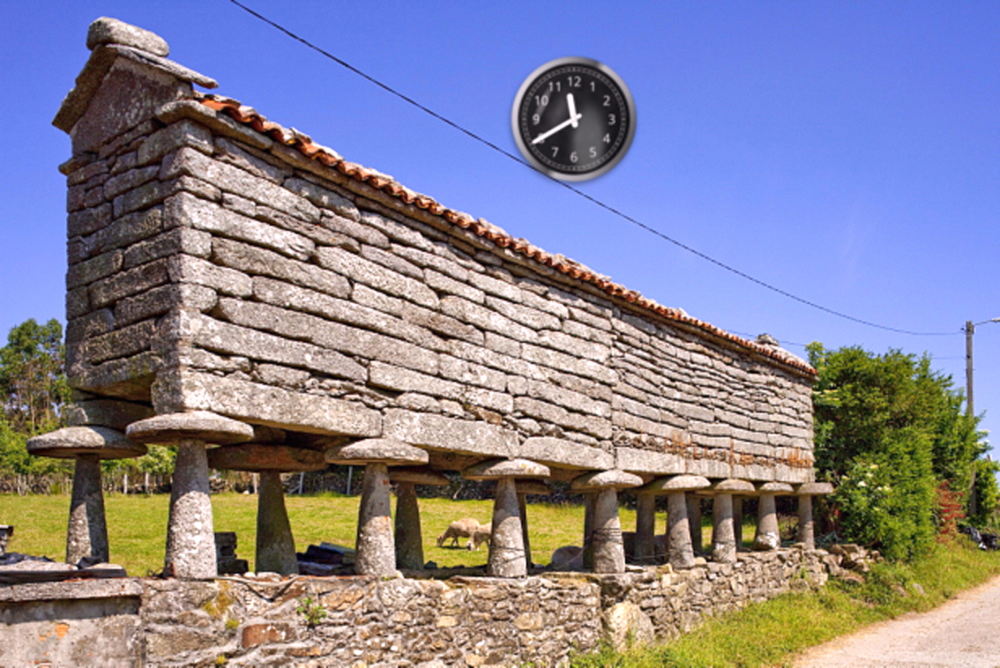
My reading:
**11:40**
